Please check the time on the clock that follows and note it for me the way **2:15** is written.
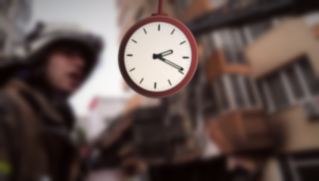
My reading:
**2:19**
